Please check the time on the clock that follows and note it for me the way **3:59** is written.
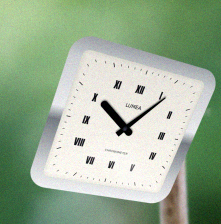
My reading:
**10:06**
